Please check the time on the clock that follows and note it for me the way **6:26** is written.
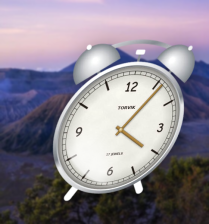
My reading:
**4:06**
